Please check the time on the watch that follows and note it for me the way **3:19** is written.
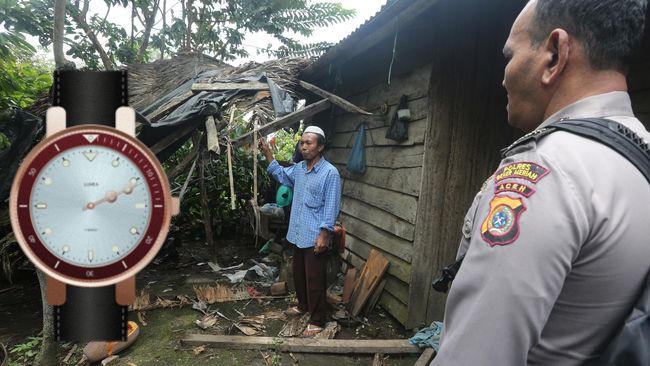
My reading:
**2:11**
